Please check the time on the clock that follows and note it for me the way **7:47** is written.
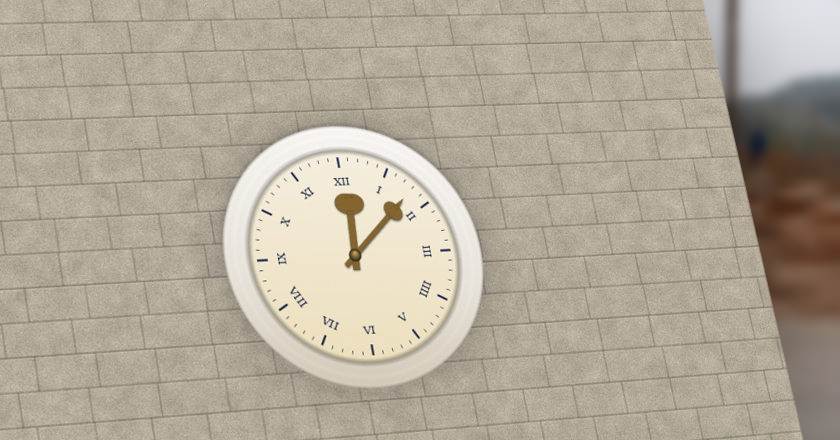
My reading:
**12:08**
